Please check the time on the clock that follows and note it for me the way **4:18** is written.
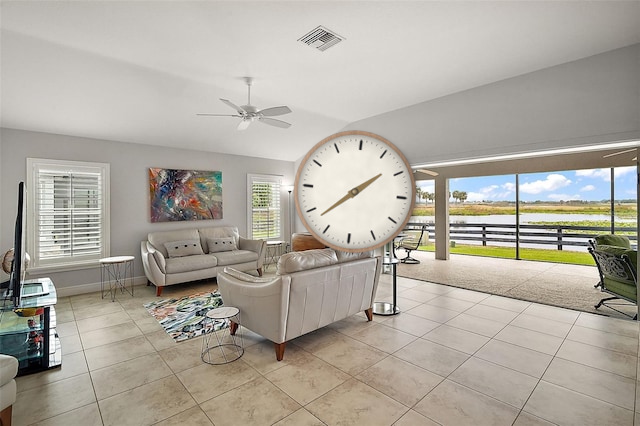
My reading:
**1:38**
